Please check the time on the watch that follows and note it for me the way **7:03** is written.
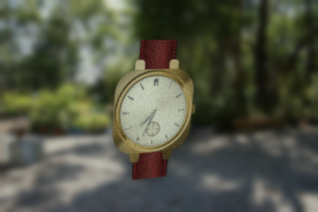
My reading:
**7:34**
